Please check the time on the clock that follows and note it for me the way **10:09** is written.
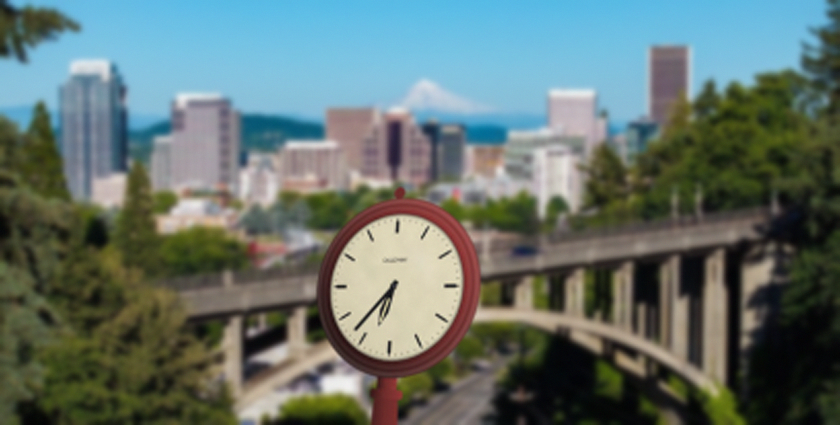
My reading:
**6:37**
